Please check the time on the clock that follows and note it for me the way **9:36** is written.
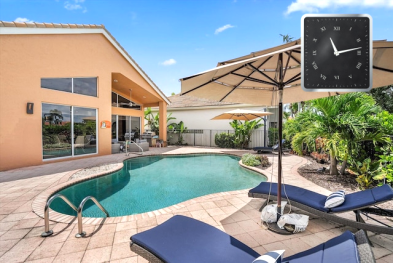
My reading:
**11:13**
